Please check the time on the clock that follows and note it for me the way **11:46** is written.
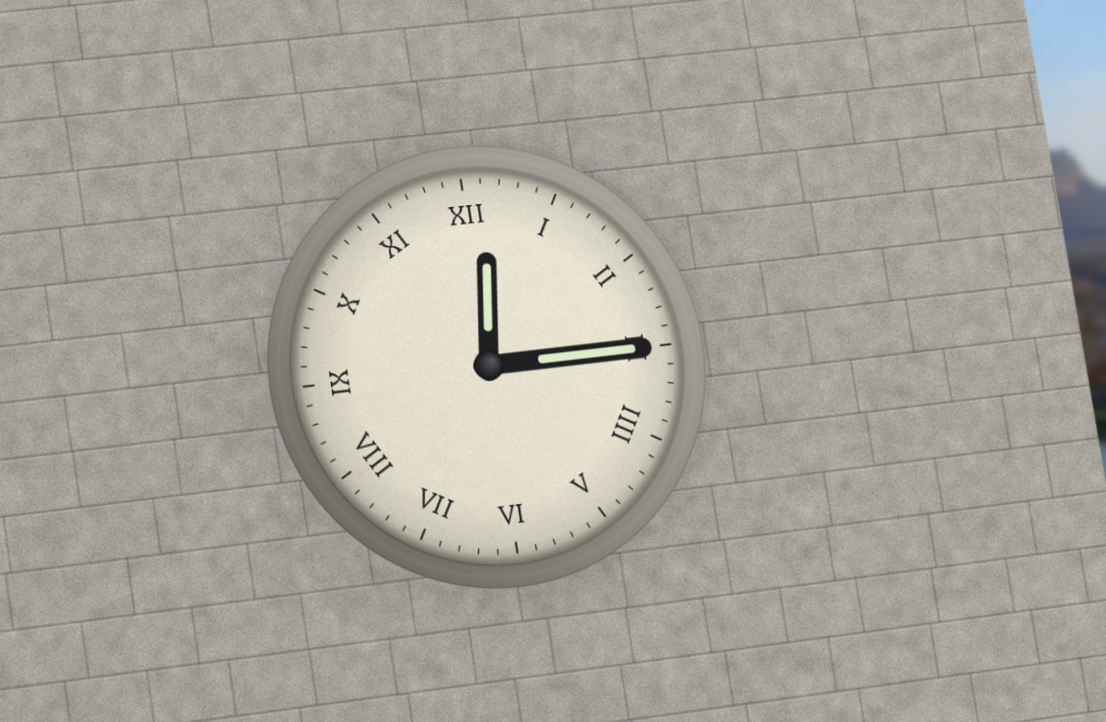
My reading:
**12:15**
